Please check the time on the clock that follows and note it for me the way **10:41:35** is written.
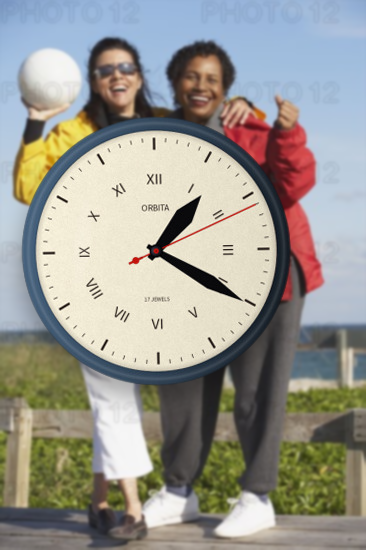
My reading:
**1:20:11**
